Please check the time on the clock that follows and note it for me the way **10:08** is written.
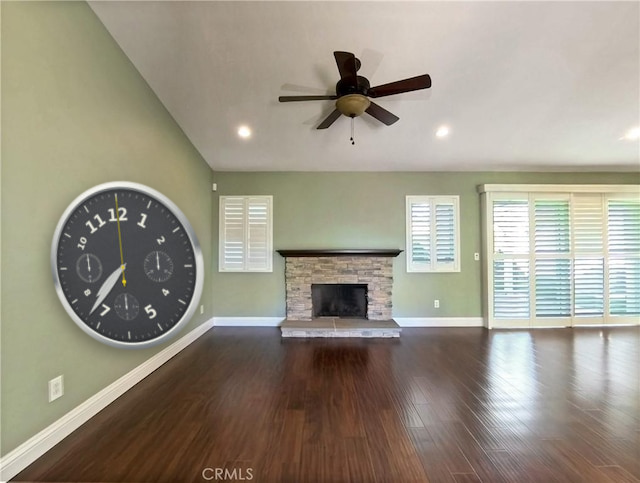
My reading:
**7:37**
